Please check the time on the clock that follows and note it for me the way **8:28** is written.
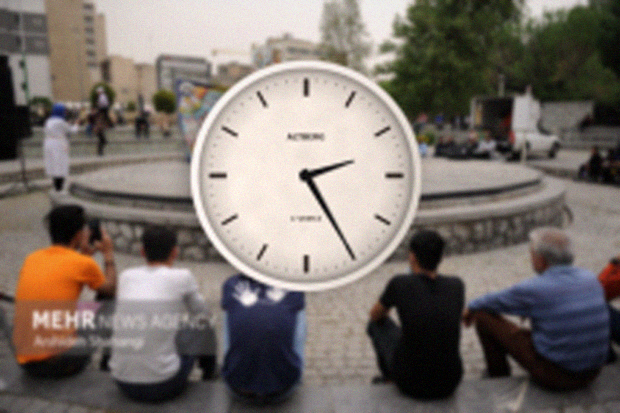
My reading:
**2:25**
